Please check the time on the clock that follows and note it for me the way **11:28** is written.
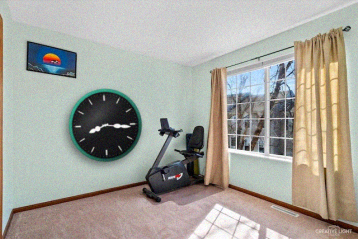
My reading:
**8:16**
